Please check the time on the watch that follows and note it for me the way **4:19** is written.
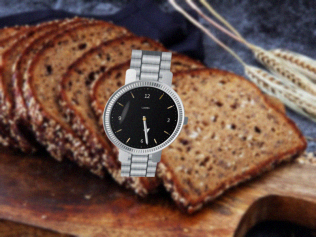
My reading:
**5:28**
